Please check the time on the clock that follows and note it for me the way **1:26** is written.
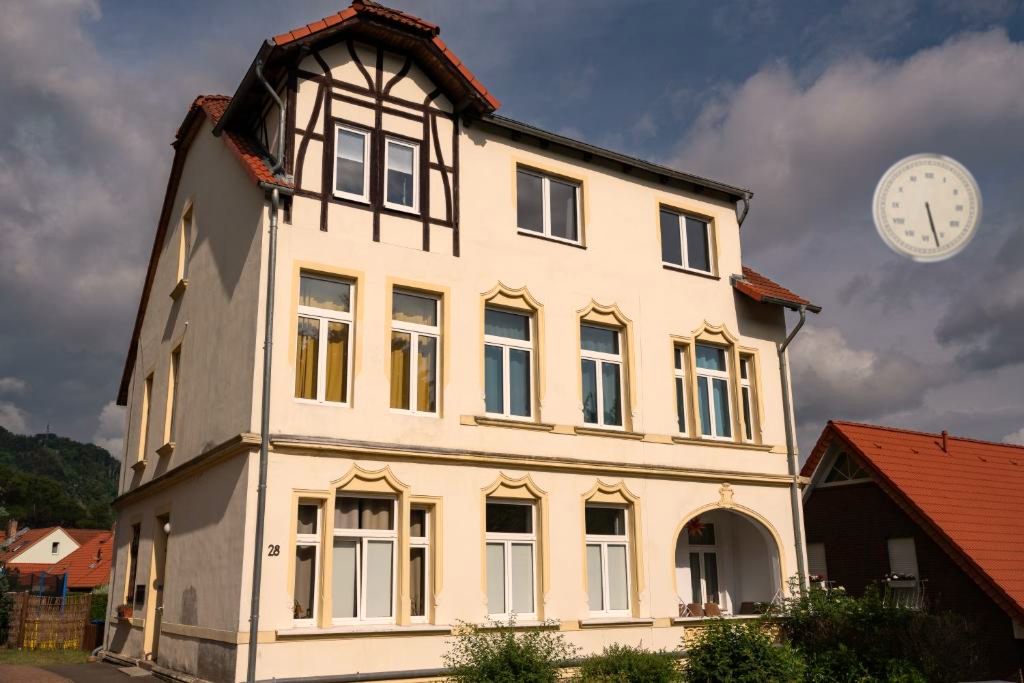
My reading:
**5:27**
